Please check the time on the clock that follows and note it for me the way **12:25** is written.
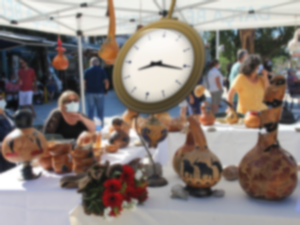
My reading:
**8:16**
